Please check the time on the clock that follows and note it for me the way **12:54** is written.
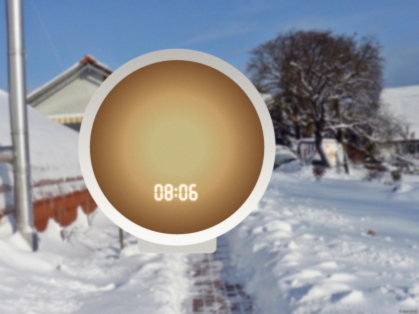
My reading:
**8:06**
